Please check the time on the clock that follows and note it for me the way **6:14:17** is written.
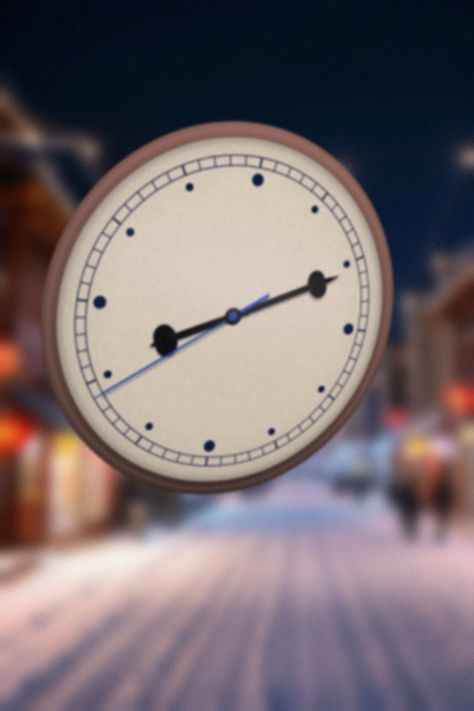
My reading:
**8:10:39**
